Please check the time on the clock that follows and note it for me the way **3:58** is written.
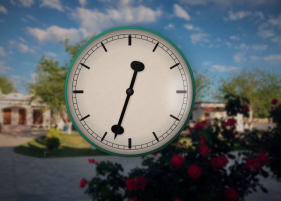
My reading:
**12:33**
